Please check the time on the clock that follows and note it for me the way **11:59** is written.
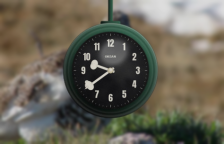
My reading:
**9:39**
